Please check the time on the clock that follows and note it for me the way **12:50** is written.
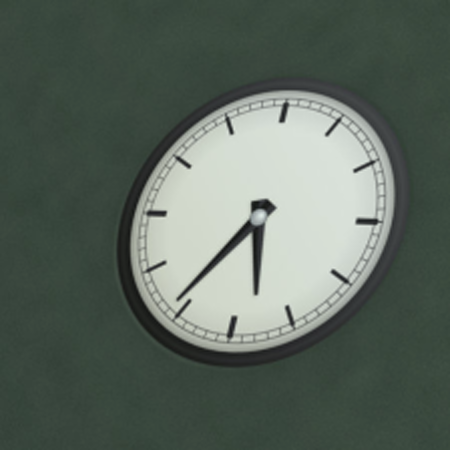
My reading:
**5:36**
